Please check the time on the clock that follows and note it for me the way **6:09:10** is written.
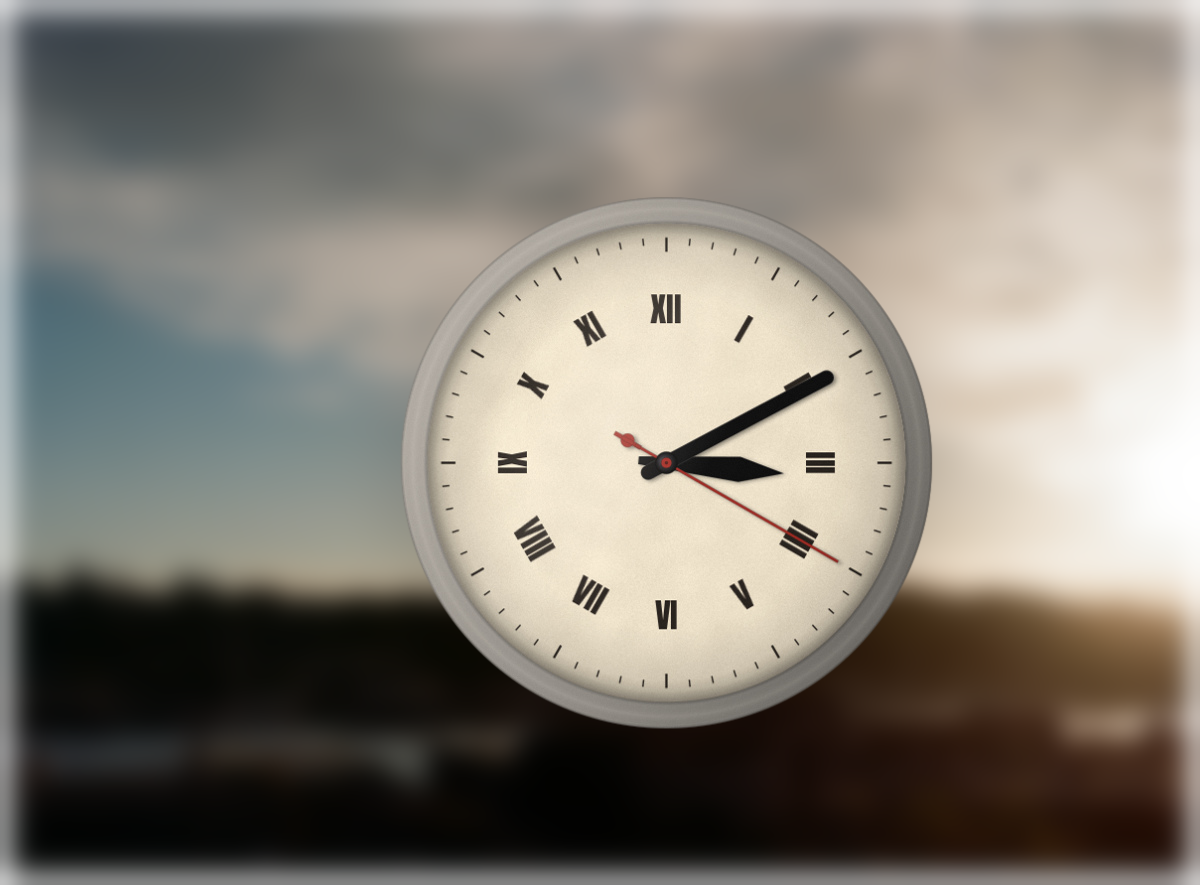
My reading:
**3:10:20**
